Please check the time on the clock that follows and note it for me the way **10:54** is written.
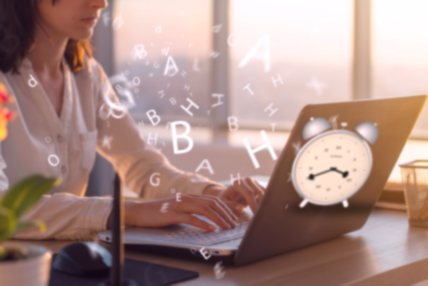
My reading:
**3:41**
